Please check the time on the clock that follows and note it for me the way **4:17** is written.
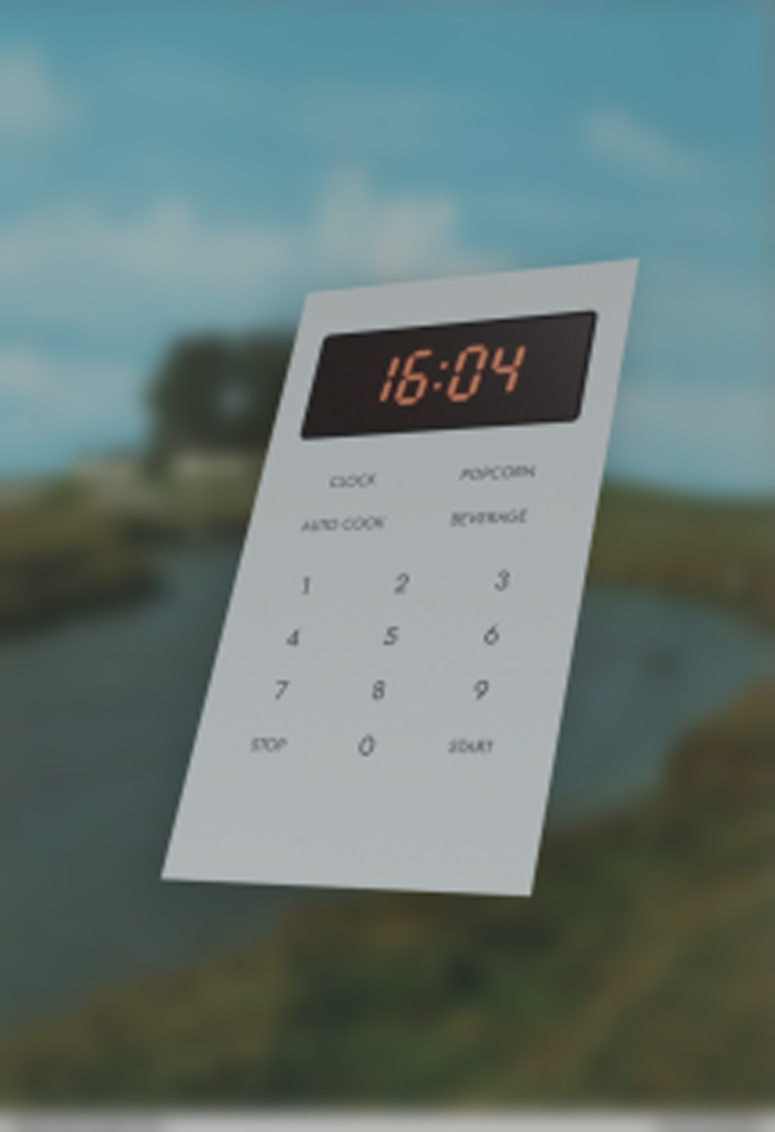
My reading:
**16:04**
